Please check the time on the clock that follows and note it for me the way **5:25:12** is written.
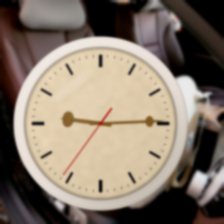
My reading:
**9:14:36**
